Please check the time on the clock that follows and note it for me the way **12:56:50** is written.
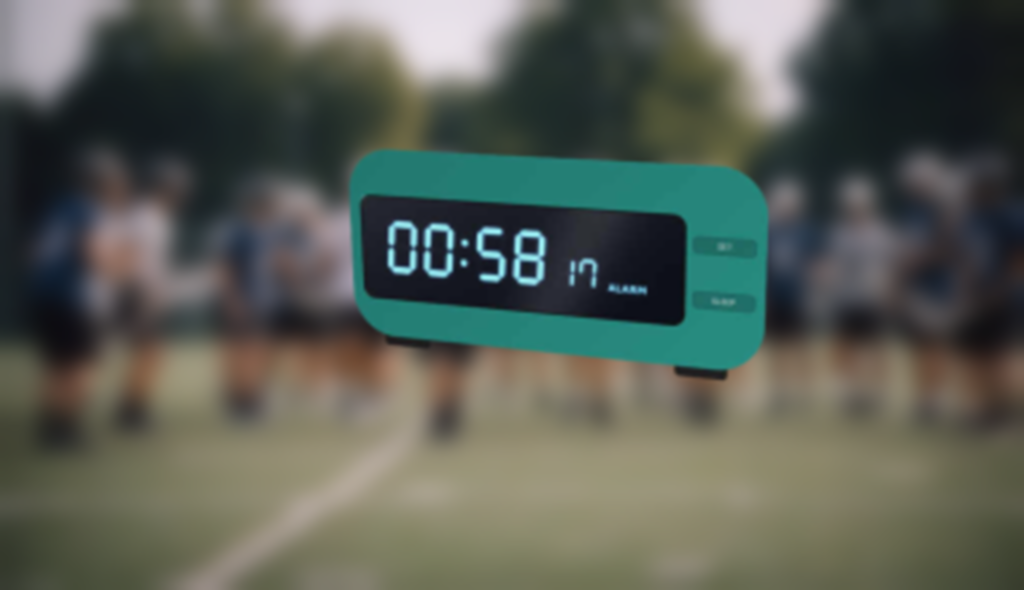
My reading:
**0:58:17**
